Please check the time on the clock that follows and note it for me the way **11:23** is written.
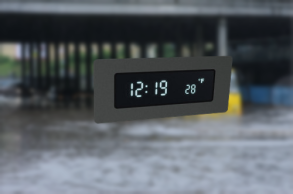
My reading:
**12:19**
